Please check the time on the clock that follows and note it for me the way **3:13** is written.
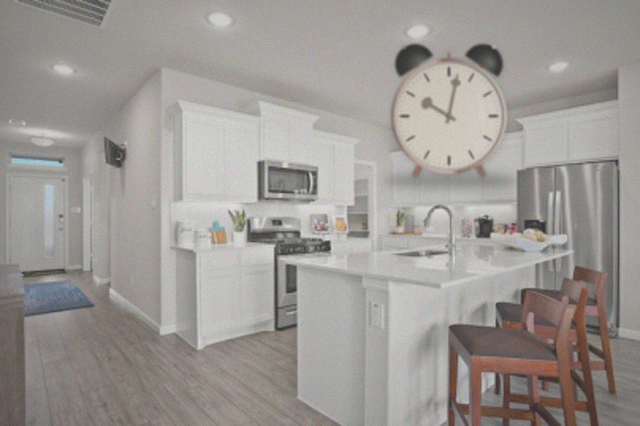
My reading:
**10:02**
